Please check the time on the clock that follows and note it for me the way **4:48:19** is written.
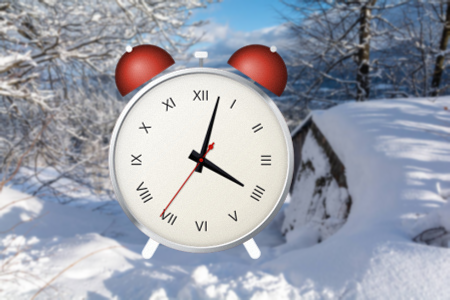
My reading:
**4:02:36**
